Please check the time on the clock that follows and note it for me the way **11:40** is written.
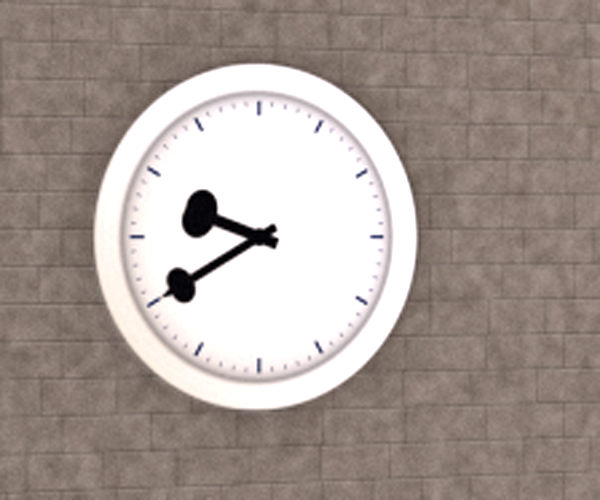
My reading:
**9:40**
